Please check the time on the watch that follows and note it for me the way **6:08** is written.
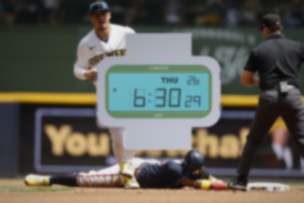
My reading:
**6:30**
